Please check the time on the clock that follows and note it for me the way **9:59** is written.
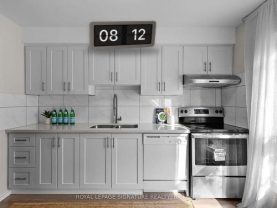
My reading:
**8:12**
